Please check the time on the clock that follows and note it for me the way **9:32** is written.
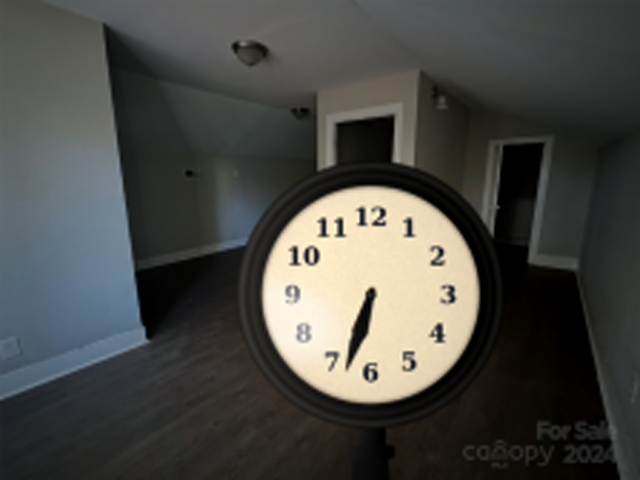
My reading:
**6:33**
